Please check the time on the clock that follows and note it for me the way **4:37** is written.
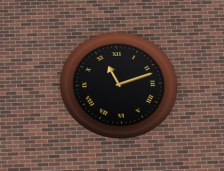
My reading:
**11:12**
